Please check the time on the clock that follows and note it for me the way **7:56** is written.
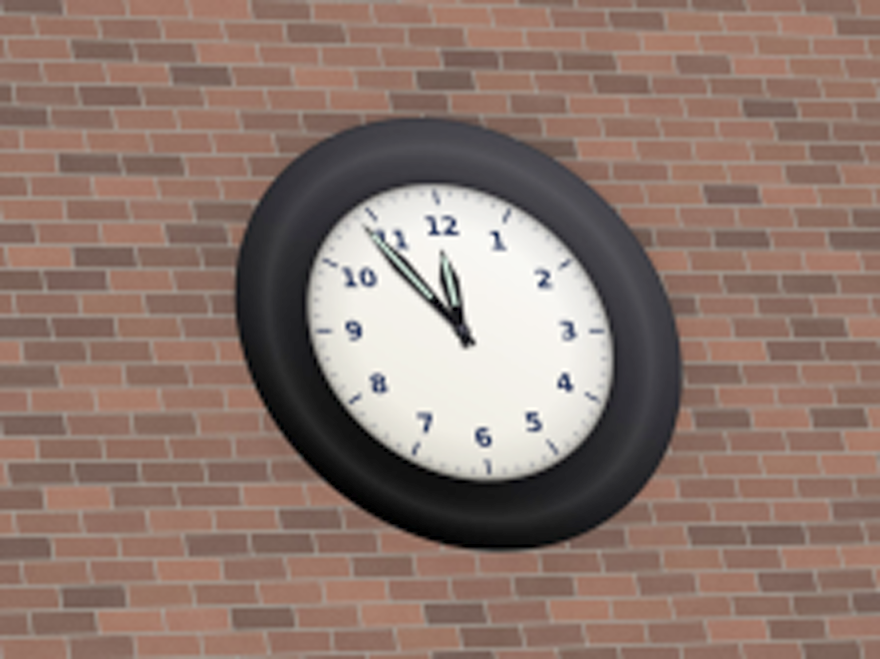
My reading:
**11:54**
